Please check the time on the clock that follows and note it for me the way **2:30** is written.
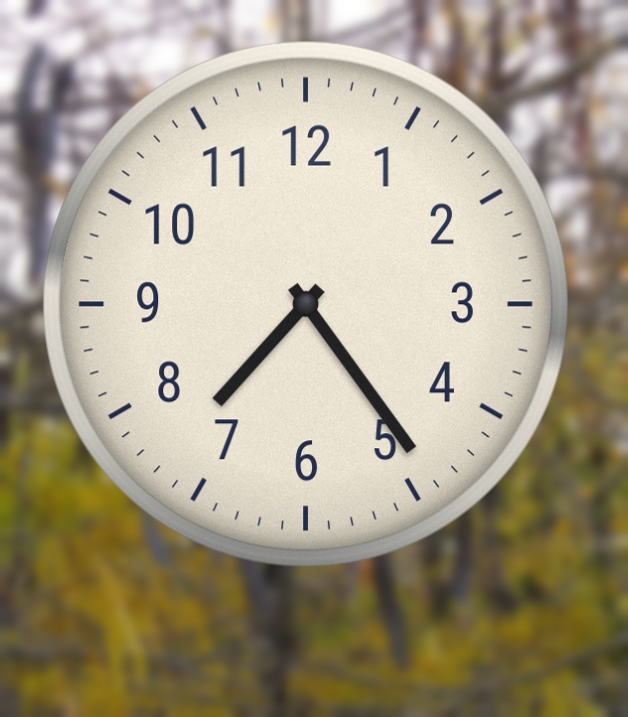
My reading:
**7:24**
